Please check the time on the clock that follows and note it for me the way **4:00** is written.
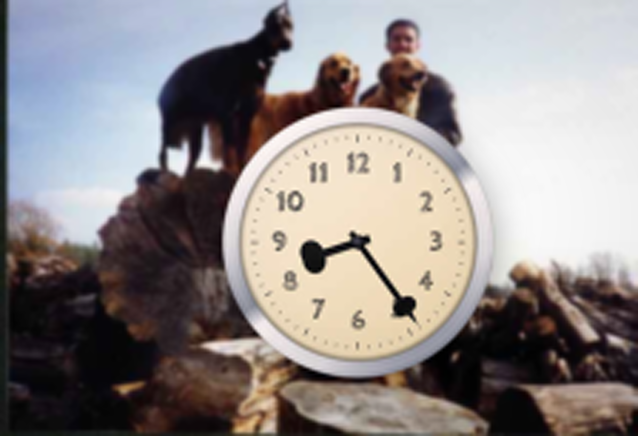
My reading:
**8:24**
